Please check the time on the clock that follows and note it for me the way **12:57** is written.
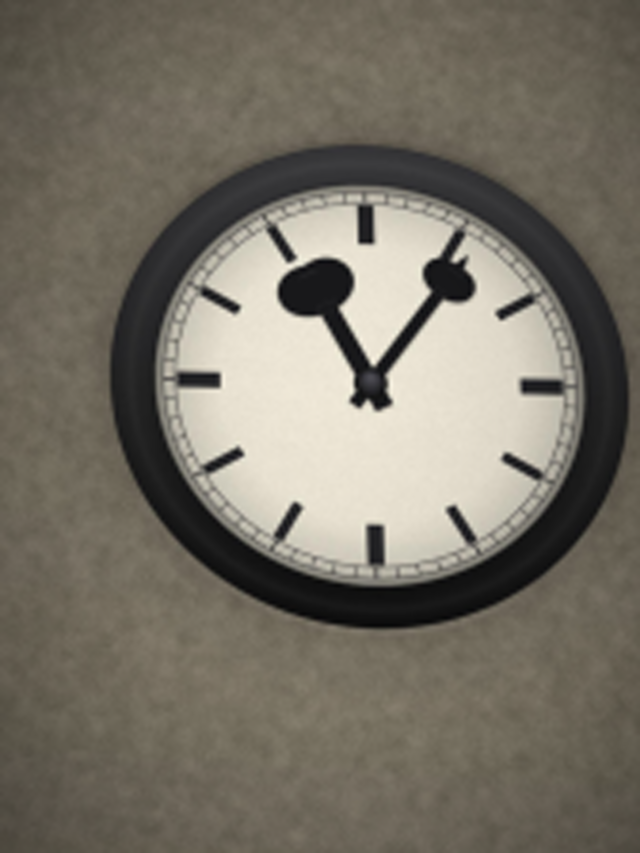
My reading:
**11:06**
